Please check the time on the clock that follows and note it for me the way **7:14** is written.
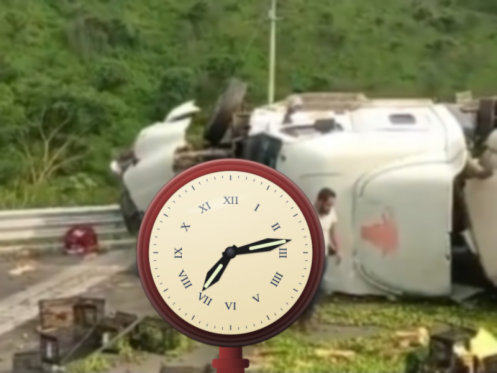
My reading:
**7:13**
